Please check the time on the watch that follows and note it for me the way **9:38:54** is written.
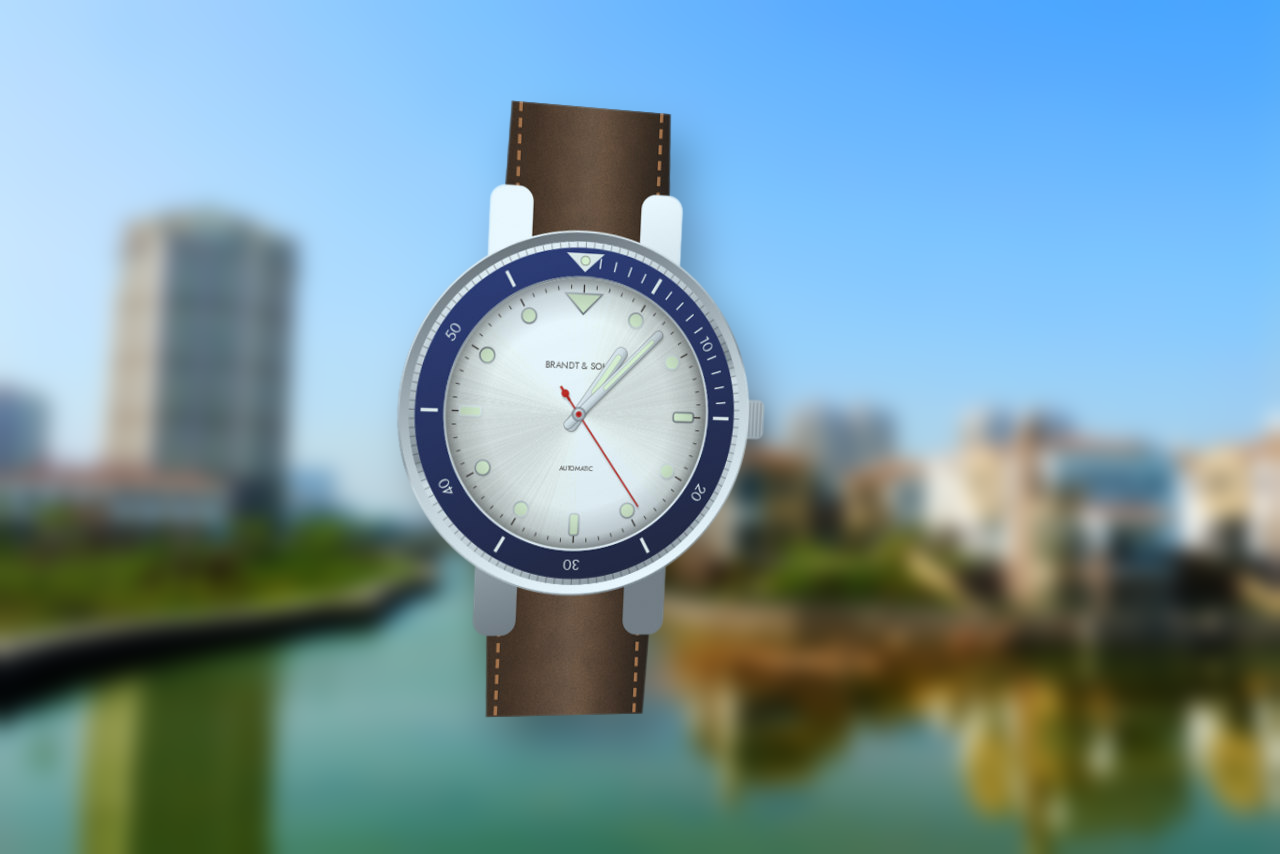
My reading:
**1:07:24**
